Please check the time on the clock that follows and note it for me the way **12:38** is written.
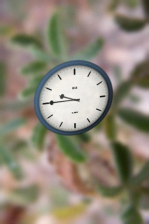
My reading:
**9:45**
